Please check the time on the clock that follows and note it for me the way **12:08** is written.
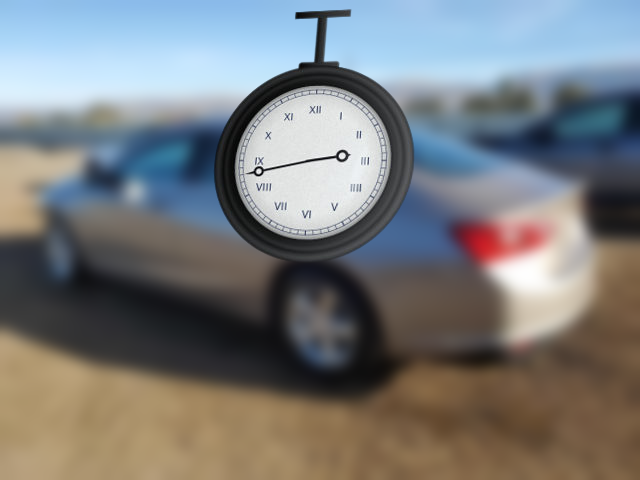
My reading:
**2:43**
